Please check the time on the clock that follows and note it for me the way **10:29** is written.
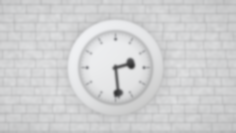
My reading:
**2:29**
